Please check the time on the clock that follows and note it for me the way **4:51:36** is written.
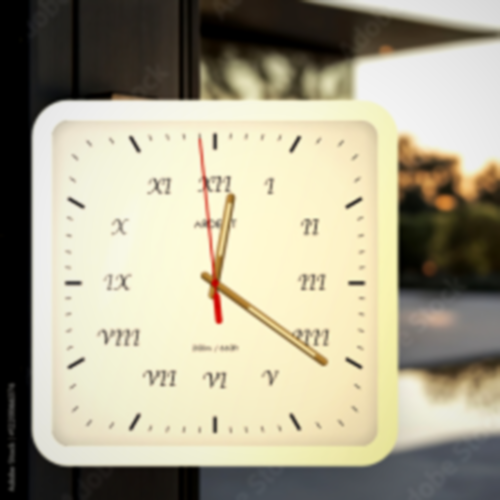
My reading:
**12:20:59**
